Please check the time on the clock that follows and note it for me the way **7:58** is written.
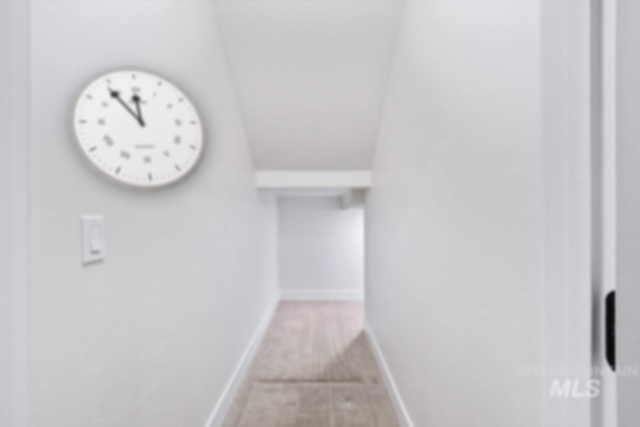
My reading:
**11:54**
